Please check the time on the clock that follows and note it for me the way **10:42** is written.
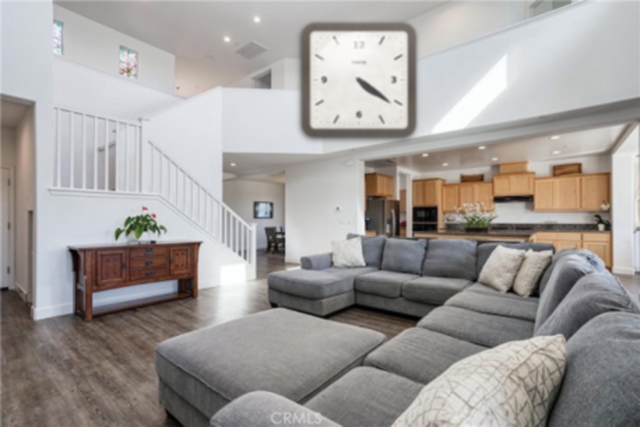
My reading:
**4:21**
